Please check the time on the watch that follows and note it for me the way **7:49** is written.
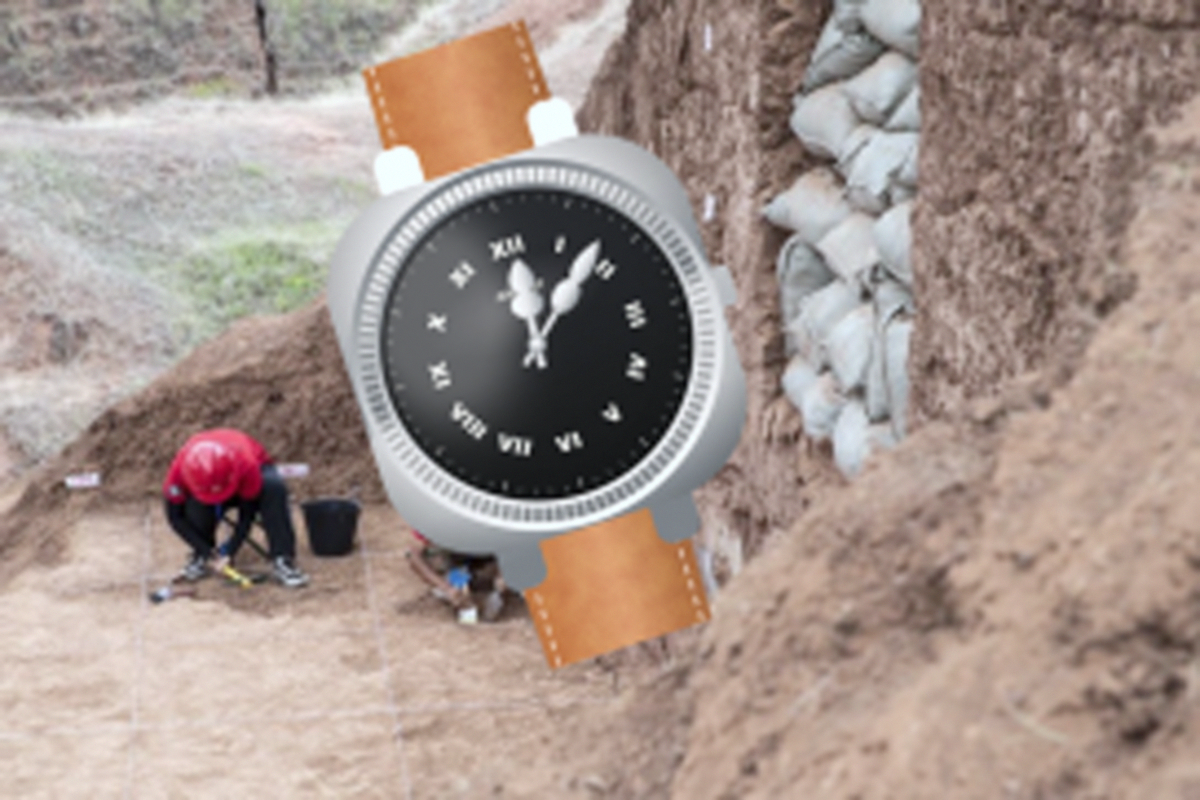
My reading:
**12:08**
